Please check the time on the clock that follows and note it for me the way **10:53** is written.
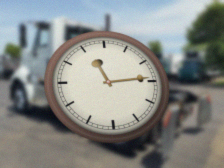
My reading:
**11:14**
